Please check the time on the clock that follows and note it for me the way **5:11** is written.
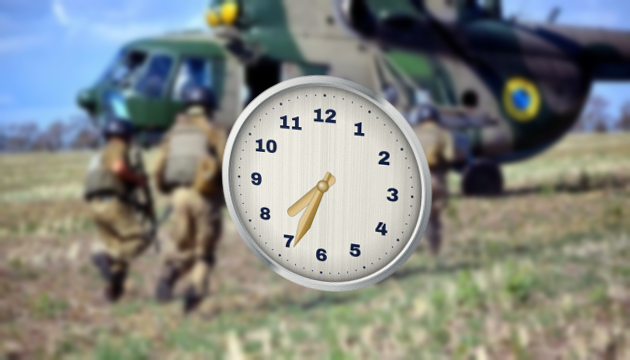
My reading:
**7:34**
